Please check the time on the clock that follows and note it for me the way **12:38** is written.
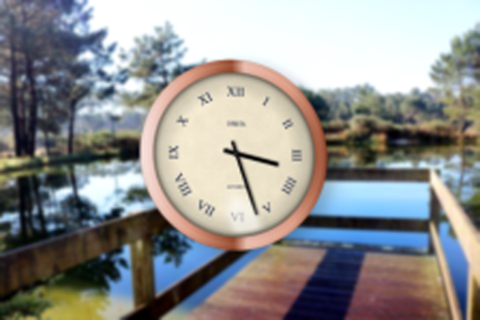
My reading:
**3:27**
